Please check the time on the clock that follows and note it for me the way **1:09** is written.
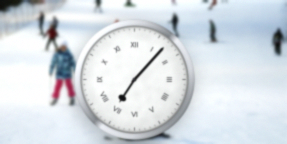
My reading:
**7:07**
